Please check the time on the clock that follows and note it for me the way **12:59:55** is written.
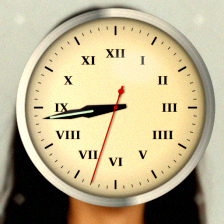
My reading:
**8:43:33**
